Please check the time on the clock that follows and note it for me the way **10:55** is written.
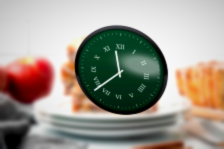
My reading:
**11:38**
